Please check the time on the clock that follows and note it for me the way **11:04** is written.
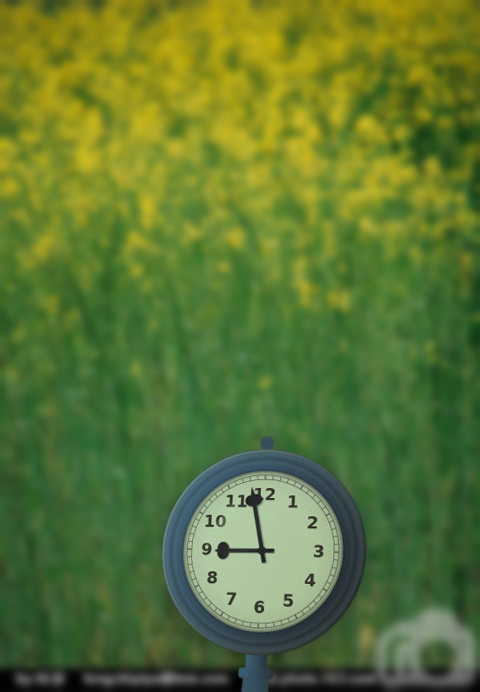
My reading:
**8:58**
